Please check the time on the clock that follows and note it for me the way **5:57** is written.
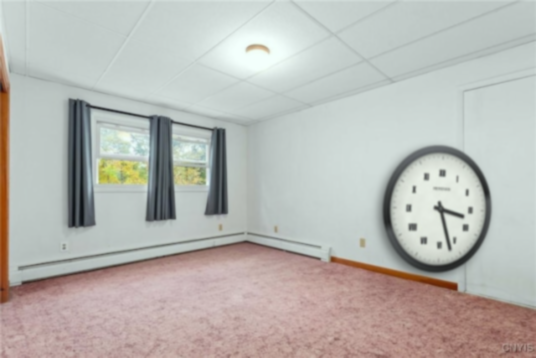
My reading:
**3:27**
